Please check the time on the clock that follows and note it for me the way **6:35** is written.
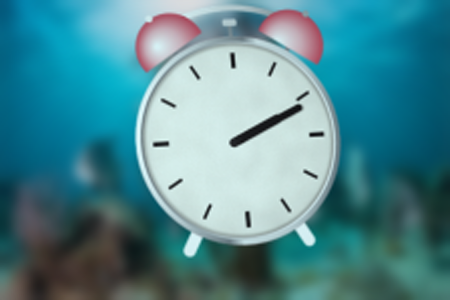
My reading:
**2:11**
